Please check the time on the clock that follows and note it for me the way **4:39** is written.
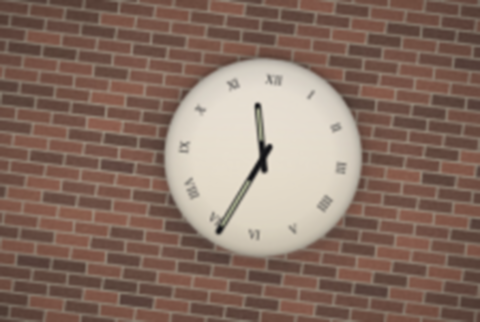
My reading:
**11:34**
